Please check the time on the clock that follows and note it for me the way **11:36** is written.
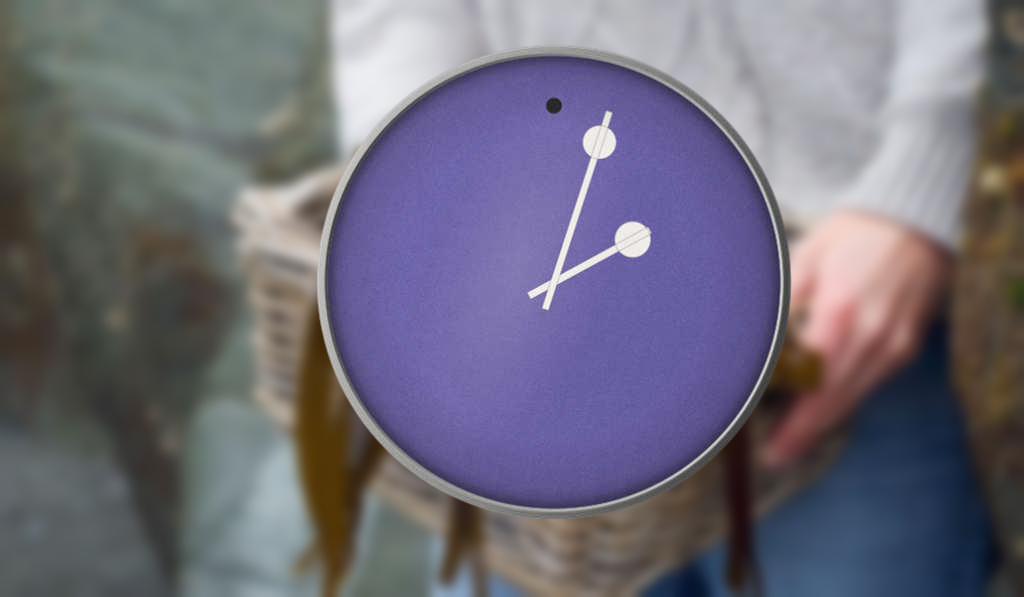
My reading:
**2:03**
